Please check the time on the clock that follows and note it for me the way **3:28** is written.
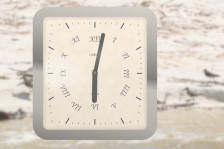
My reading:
**6:02**
